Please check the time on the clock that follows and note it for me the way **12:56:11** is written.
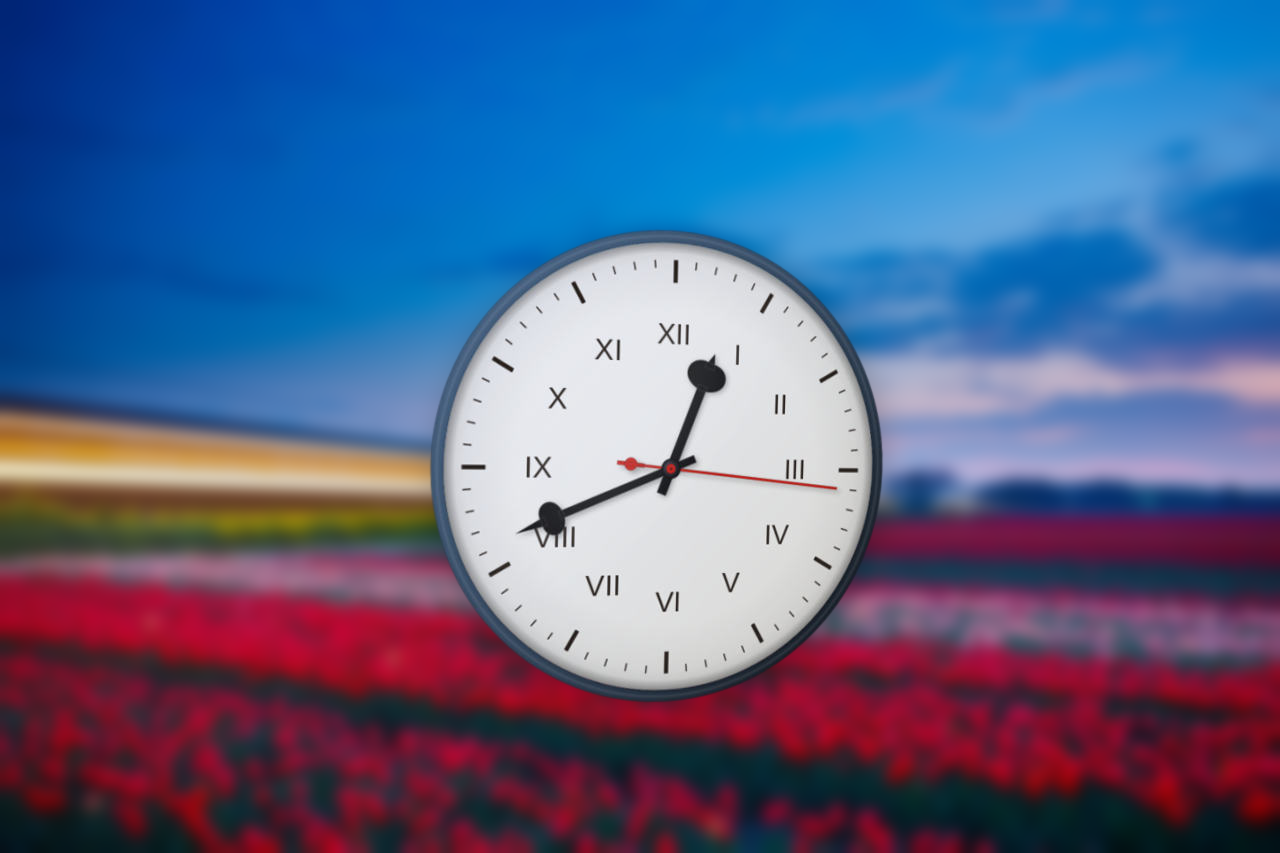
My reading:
**12:41:16**
